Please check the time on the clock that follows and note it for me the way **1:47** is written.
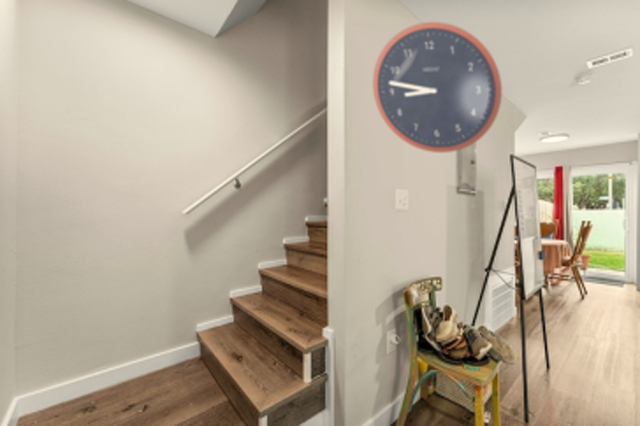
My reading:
**8:47**
